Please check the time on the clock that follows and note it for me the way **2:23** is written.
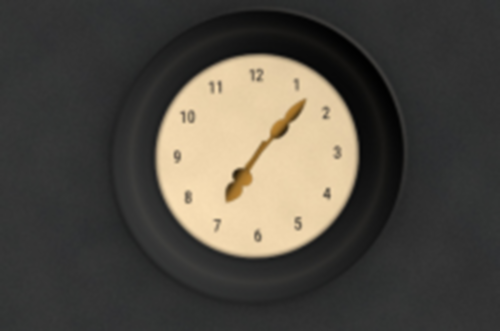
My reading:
**7:07**
